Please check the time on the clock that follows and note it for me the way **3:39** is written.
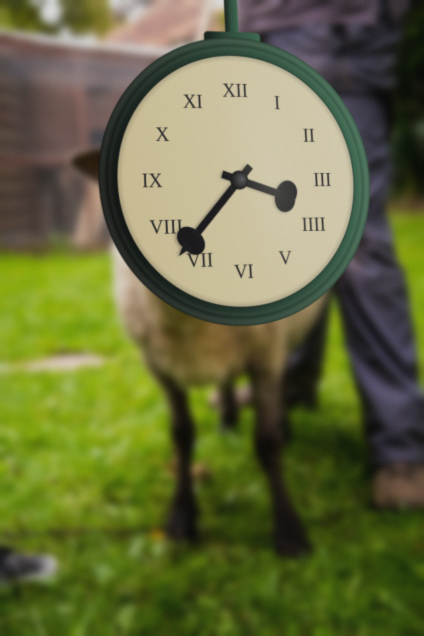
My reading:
**3:37**
